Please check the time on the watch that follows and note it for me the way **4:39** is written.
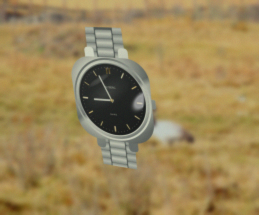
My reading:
**8:56**
